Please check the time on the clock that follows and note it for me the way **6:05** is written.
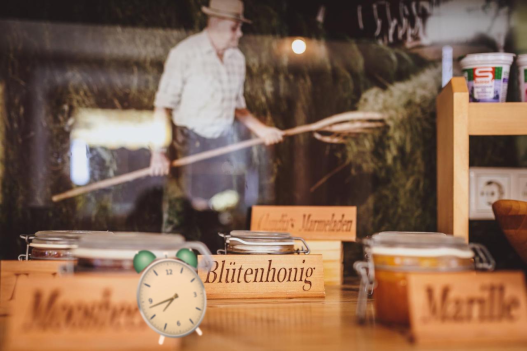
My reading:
**7:43**
